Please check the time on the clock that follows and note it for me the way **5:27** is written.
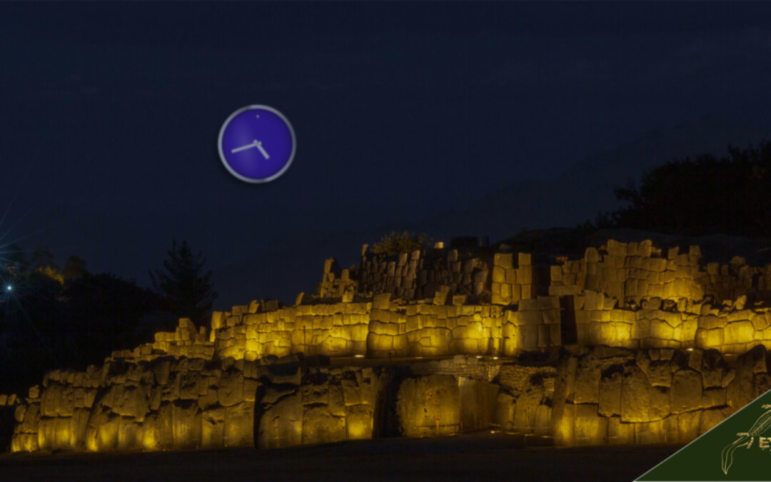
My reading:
**4:42**
